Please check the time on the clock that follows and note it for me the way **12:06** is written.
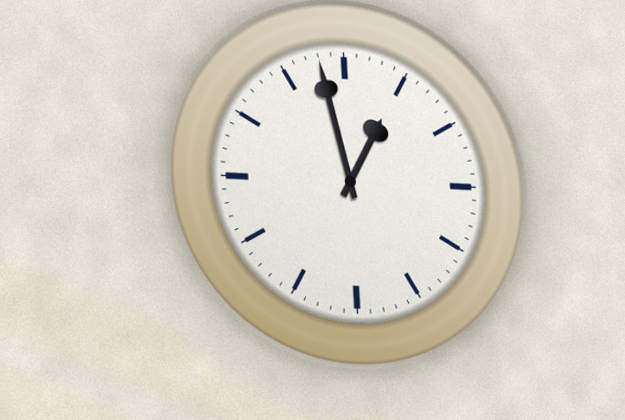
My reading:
**12:58**
